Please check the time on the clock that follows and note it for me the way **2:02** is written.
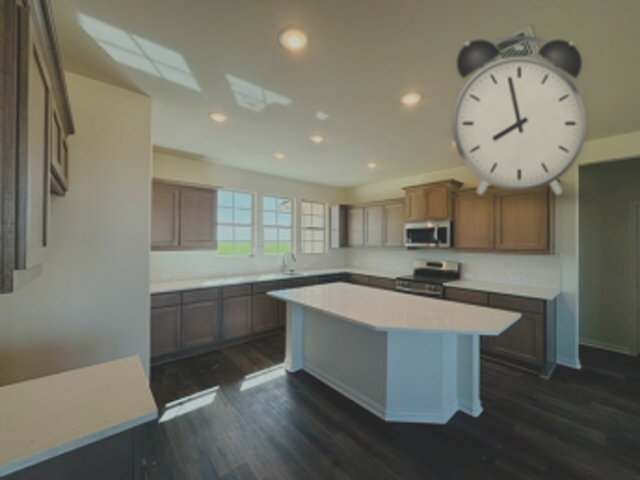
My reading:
**7:58**
